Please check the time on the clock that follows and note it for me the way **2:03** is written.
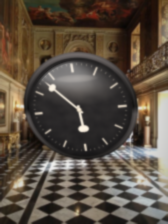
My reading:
**5:53**
